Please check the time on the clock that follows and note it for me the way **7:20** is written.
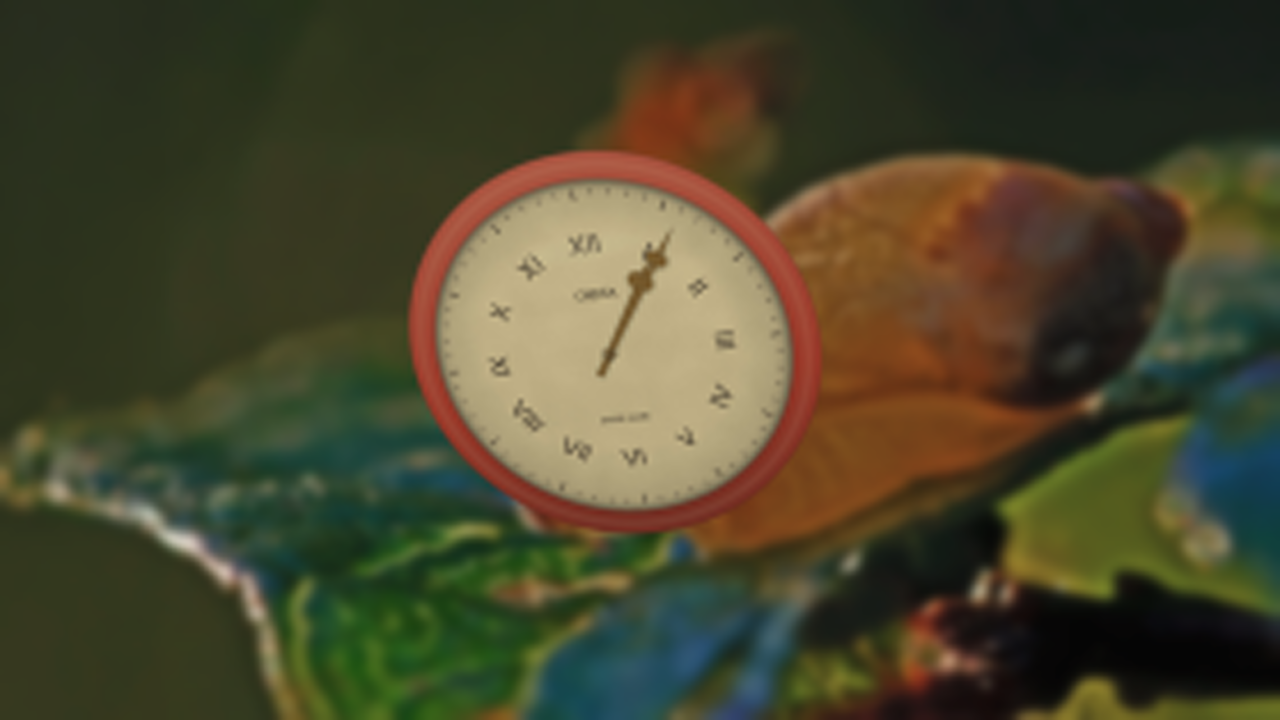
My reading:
**1:06**
